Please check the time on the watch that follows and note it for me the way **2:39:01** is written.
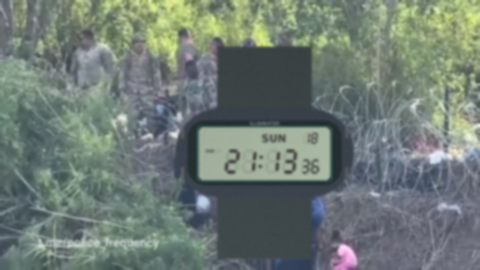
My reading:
**21:13:36**
